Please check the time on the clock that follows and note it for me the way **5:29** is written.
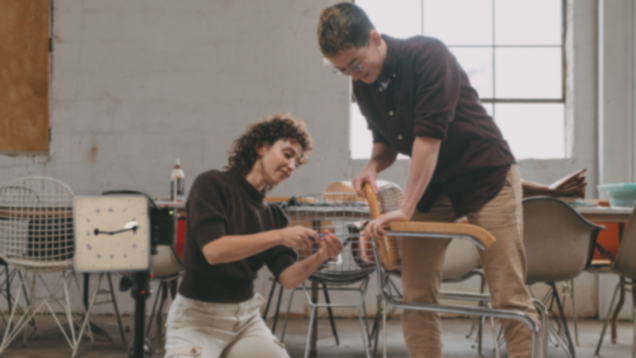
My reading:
**9:13**
